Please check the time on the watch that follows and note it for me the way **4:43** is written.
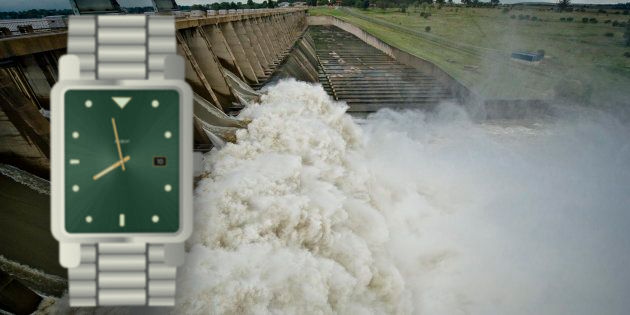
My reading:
**7:58**
